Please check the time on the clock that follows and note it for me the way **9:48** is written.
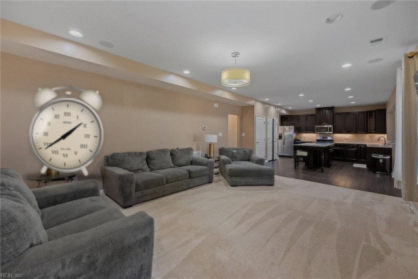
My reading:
**1:39**
